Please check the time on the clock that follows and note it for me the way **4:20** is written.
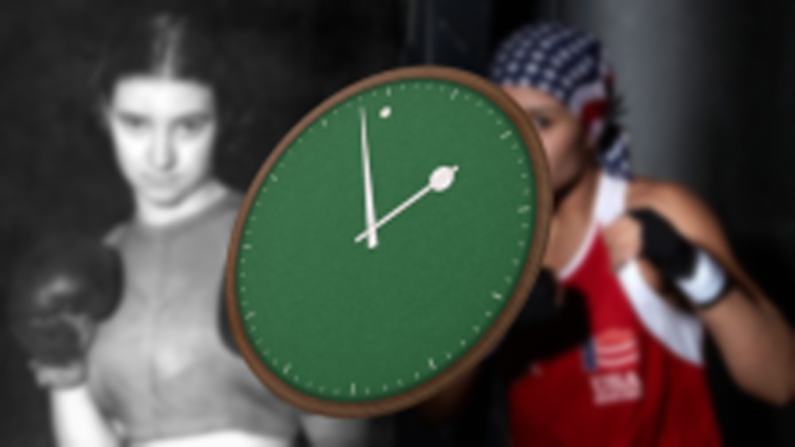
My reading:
**1:58**
